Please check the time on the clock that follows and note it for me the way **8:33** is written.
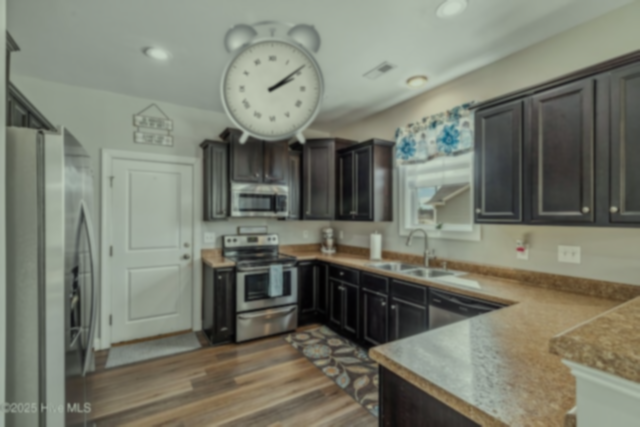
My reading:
**2:09**
